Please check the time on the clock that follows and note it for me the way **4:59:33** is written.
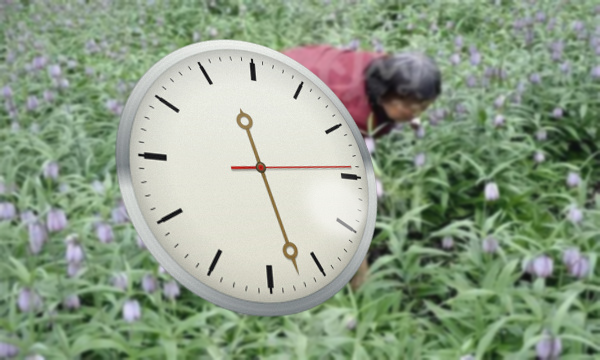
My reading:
**11:27:14**
